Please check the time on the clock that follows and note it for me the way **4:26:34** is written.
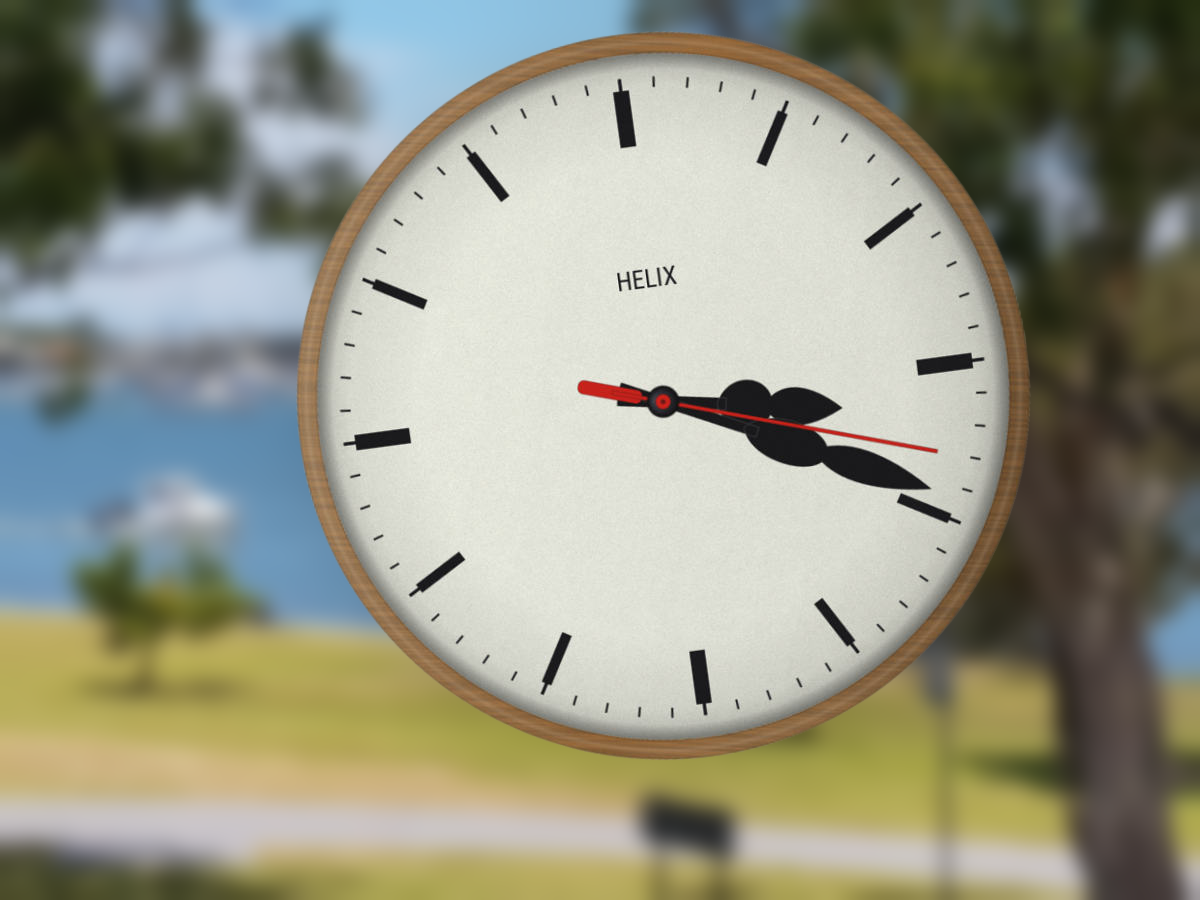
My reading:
**3:19:18**
